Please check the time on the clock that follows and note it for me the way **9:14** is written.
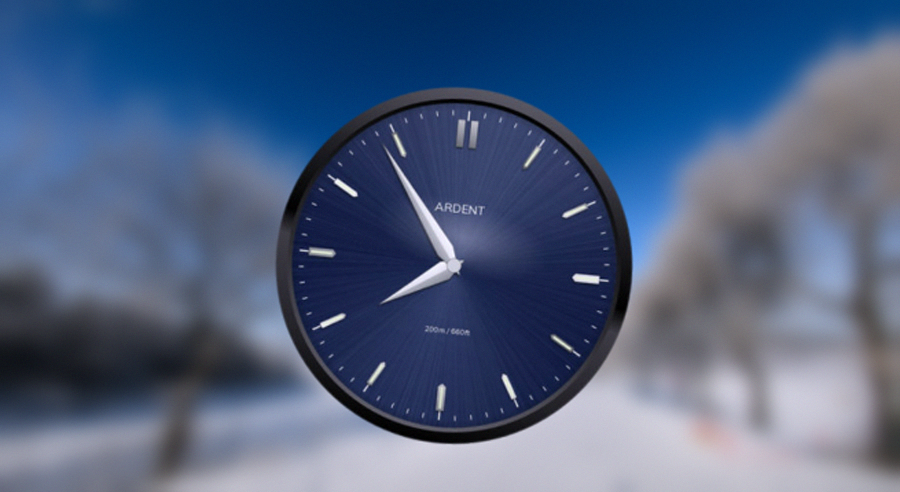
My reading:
**7:54**
